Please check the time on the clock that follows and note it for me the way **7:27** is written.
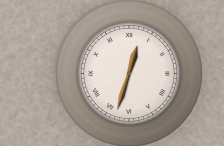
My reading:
**12:33**
